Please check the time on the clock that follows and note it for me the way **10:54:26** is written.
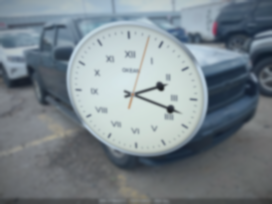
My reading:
**2:18:03**
